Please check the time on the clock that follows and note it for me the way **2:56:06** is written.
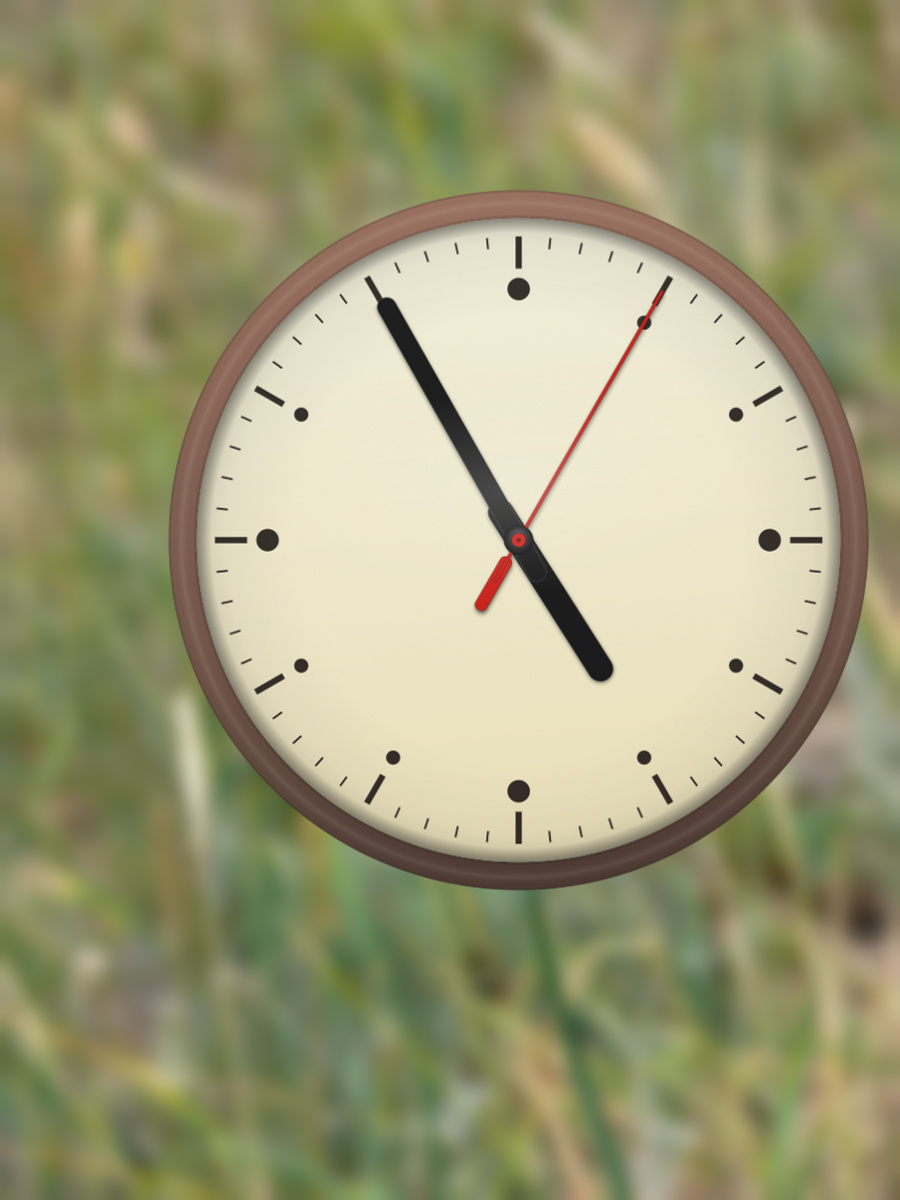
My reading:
**4:55:05**
